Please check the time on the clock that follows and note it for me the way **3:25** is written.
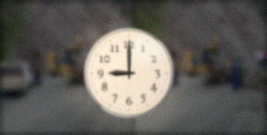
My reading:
**9:00**
